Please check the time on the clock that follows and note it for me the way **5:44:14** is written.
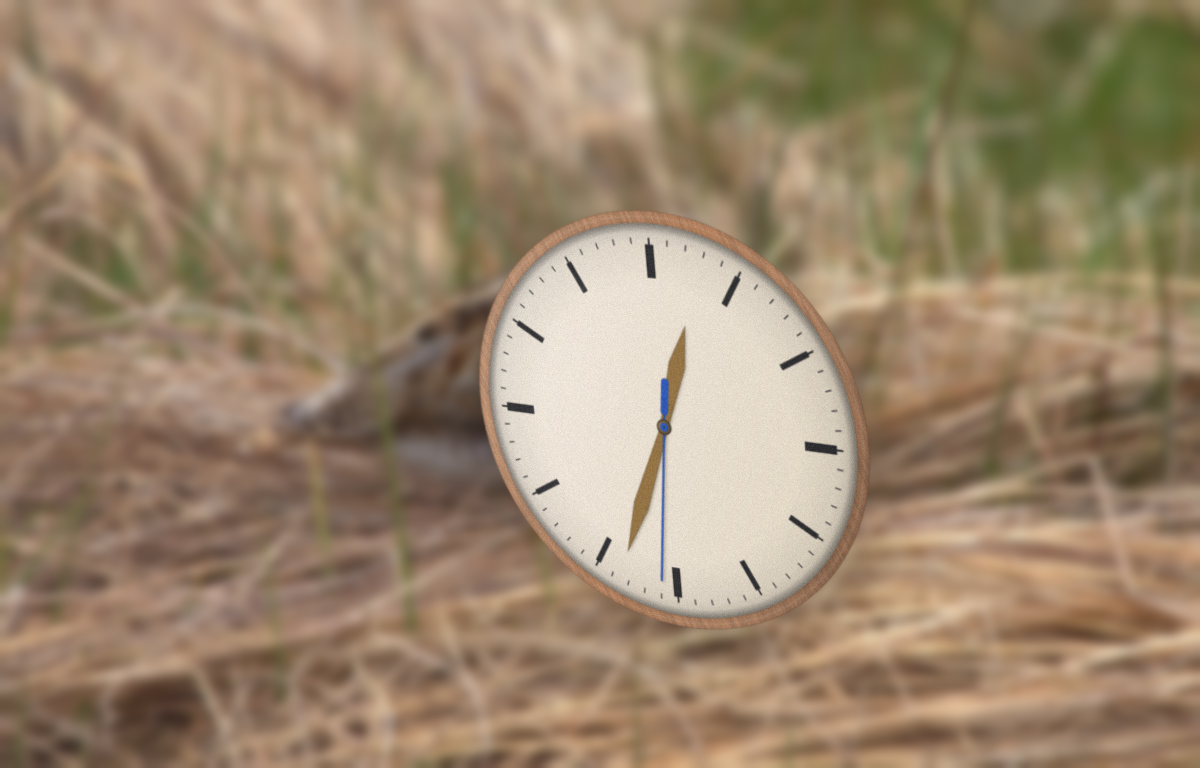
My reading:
**12:33:31**
